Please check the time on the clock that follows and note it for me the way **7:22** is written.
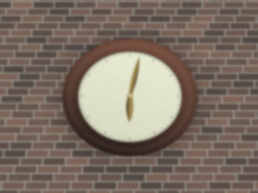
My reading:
**6:02**
